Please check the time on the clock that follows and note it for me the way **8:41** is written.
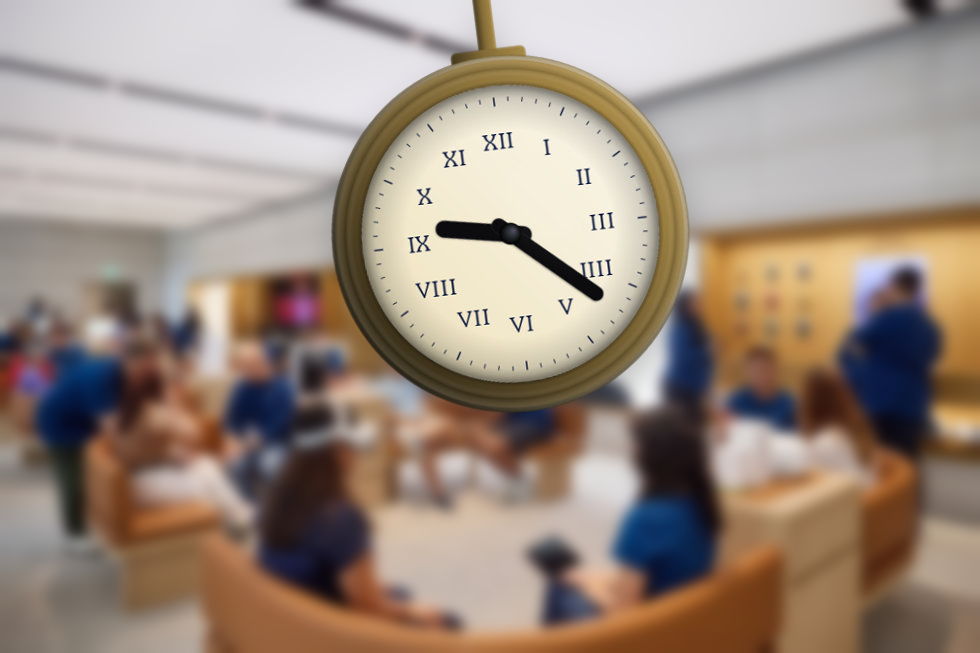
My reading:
**9:22**
